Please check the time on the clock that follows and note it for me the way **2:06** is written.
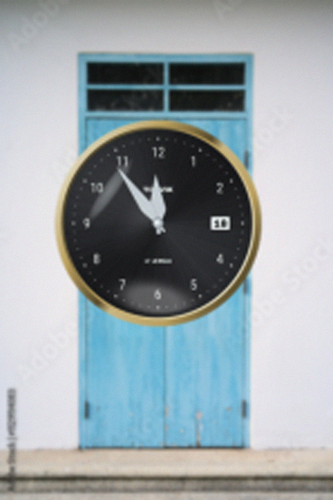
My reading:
**11:54**
